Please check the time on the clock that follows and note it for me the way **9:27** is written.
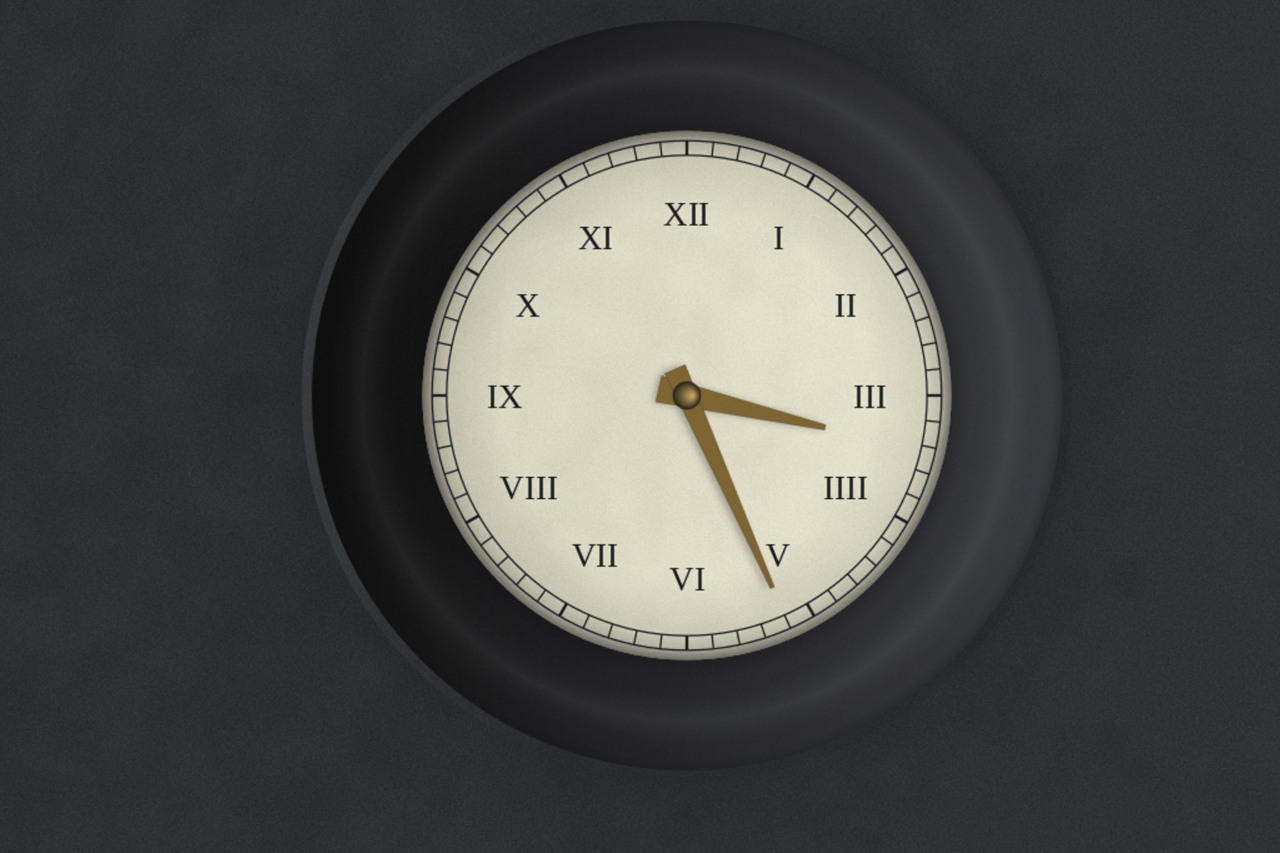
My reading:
**3:26**
